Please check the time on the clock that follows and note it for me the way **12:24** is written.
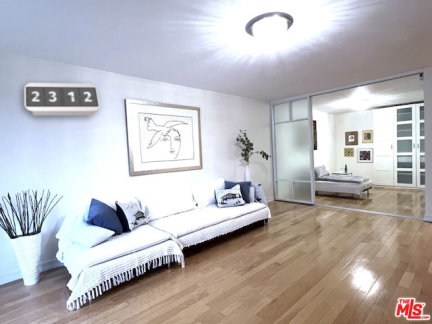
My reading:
**23:12**
